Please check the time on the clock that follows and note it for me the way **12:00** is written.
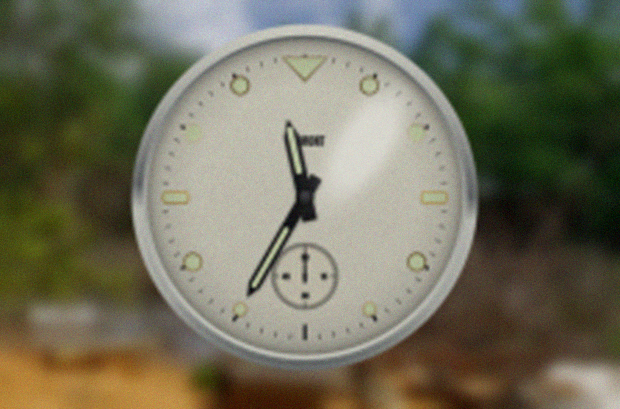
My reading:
**11:35**
